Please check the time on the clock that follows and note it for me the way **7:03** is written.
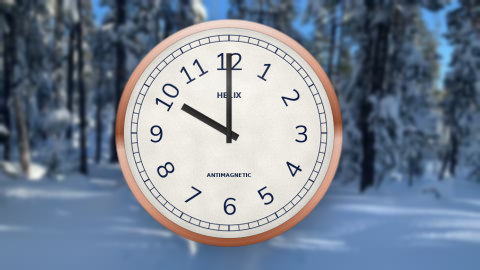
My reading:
**10:00**
